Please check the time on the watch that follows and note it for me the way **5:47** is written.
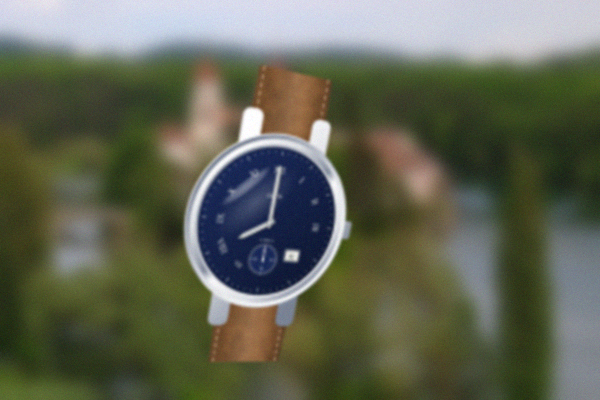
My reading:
**8:00**
